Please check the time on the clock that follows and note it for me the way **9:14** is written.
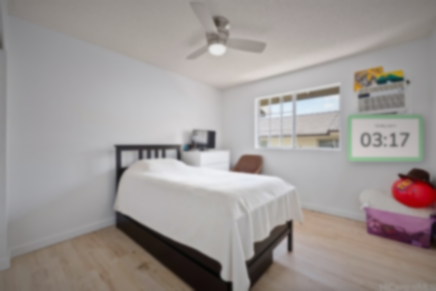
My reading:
**3:17**
